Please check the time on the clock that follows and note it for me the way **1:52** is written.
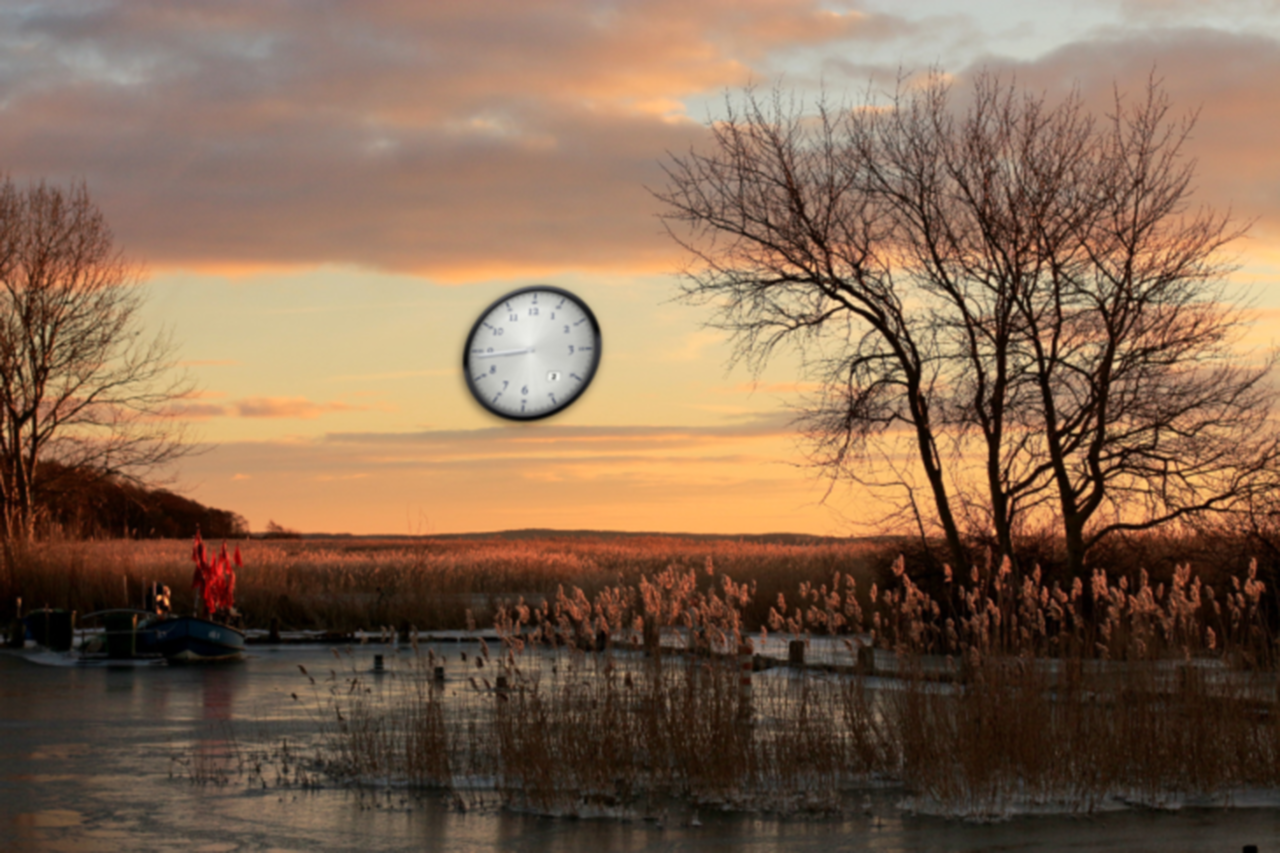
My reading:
**8:44**
